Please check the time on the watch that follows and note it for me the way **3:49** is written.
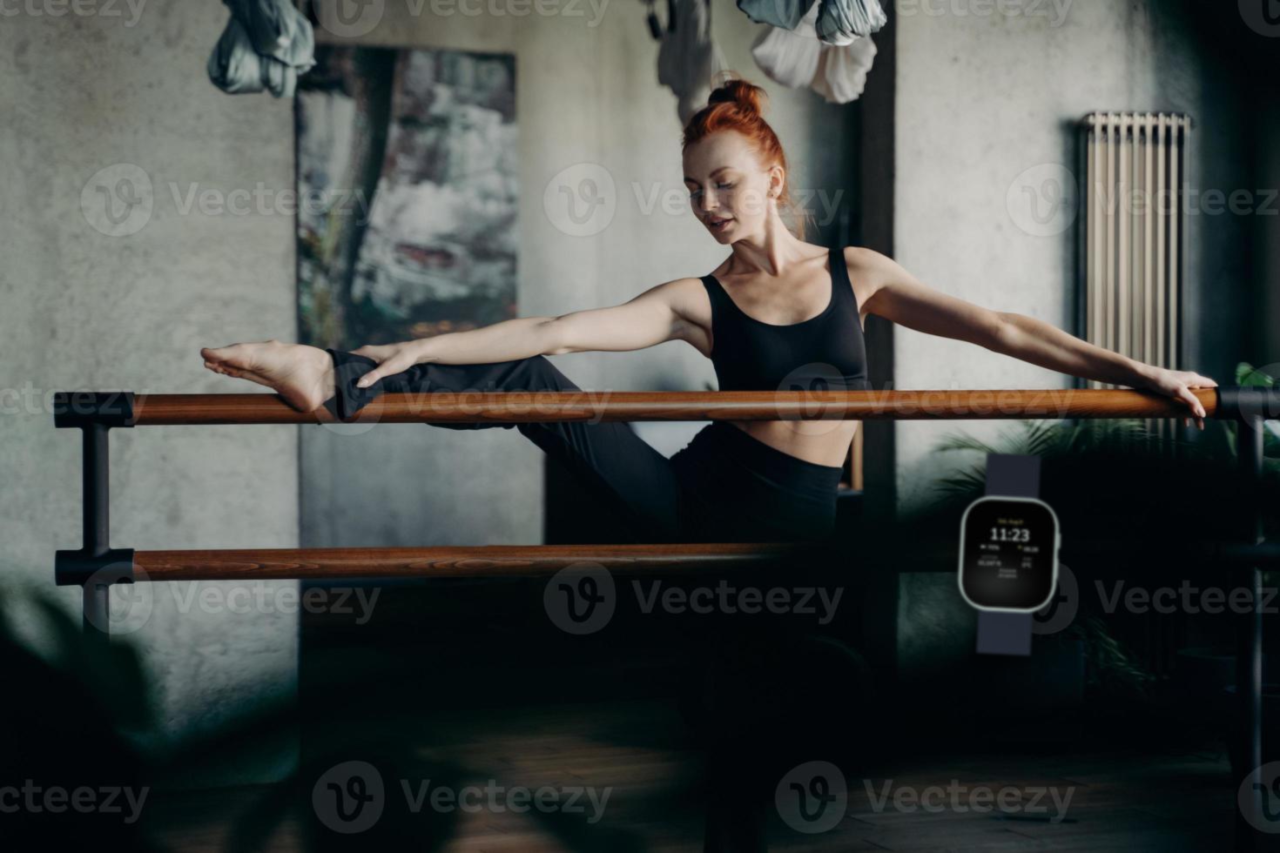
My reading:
**11:23**
